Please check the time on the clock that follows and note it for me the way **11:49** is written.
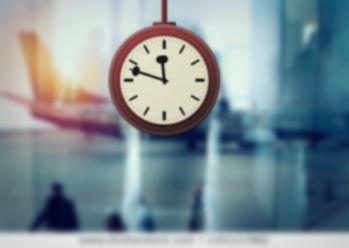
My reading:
**11:48**
